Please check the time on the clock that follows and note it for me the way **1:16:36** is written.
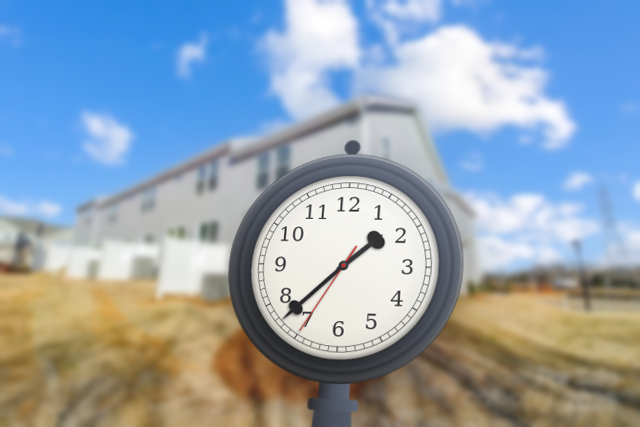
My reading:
**1:37:35**
